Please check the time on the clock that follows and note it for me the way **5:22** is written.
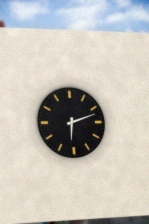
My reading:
**6:12**
